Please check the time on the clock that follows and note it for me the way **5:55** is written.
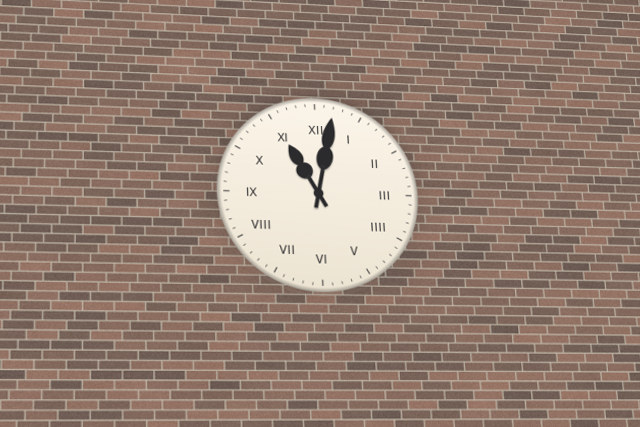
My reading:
**11:02**
